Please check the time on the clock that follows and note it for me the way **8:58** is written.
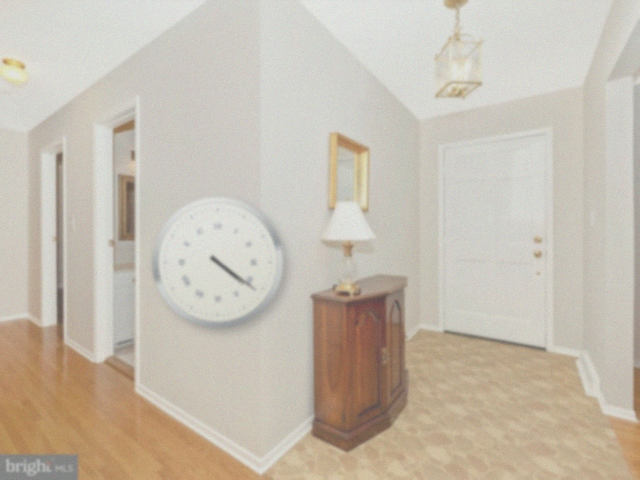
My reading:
**4:21**
